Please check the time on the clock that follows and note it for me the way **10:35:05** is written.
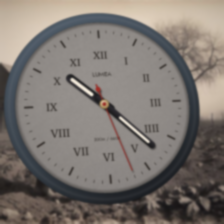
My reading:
**10:22:27**
